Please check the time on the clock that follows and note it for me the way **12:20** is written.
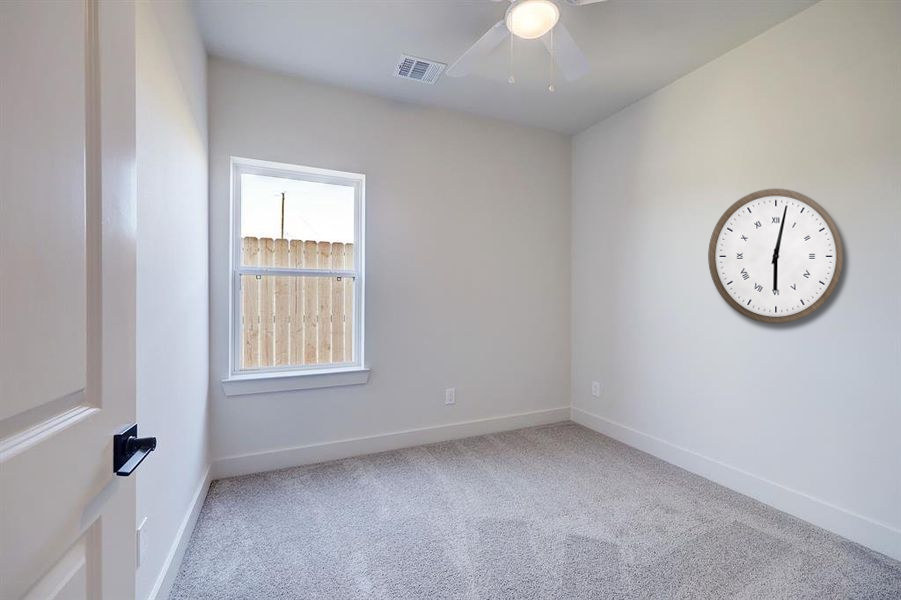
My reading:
**6:02**
